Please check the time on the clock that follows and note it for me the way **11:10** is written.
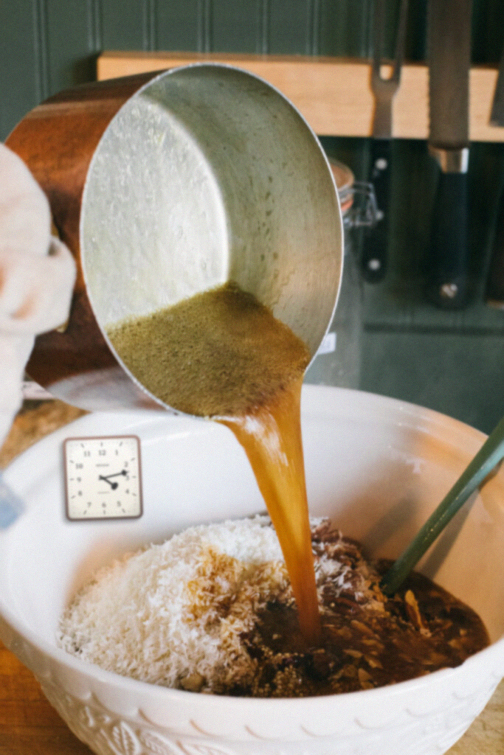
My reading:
**4:13**
